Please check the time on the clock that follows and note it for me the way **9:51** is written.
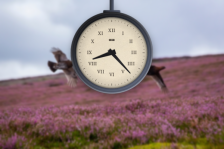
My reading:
**8:23**
